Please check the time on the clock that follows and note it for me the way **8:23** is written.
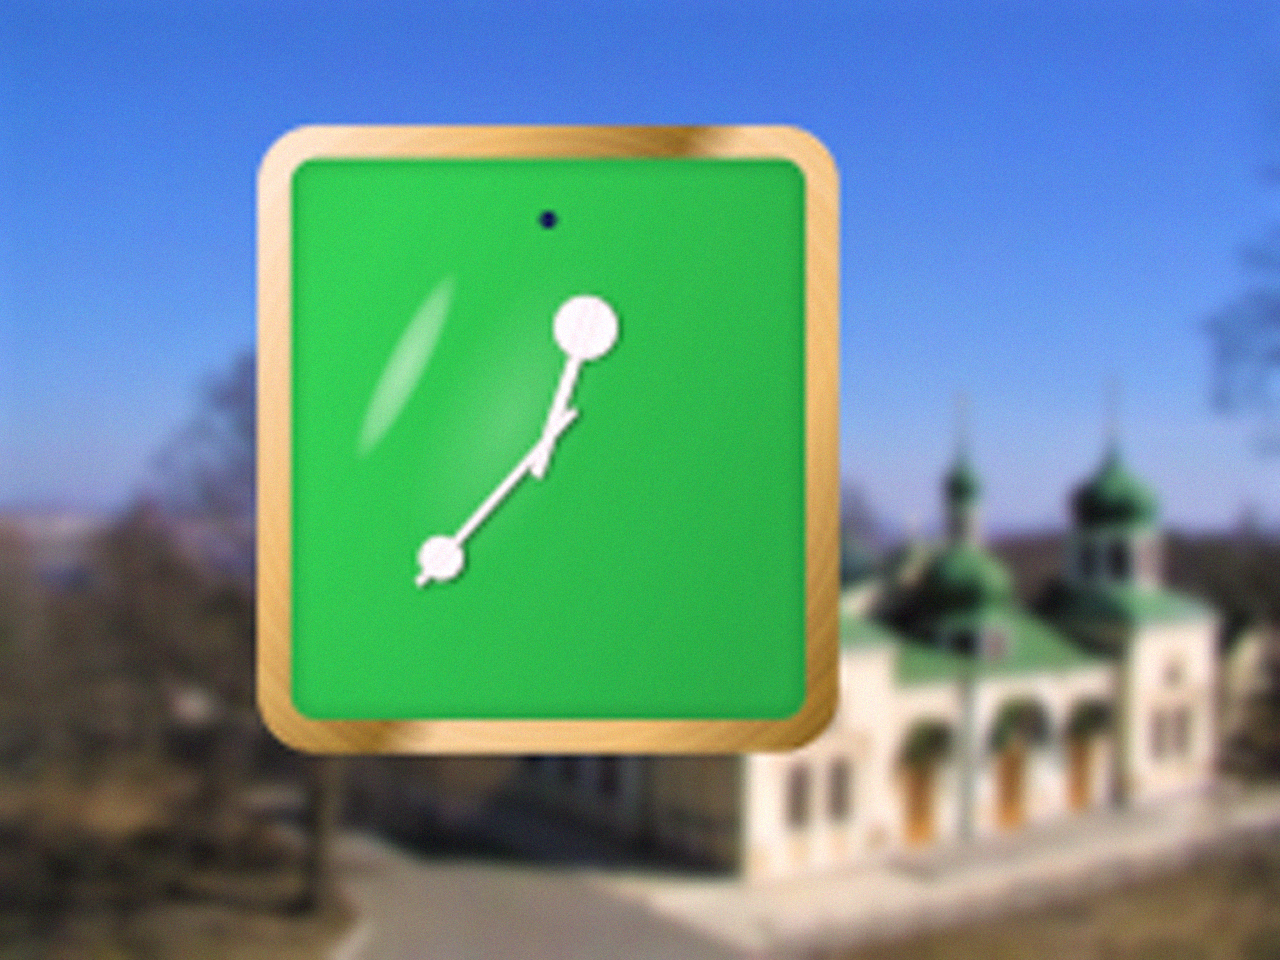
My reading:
**12:37**
